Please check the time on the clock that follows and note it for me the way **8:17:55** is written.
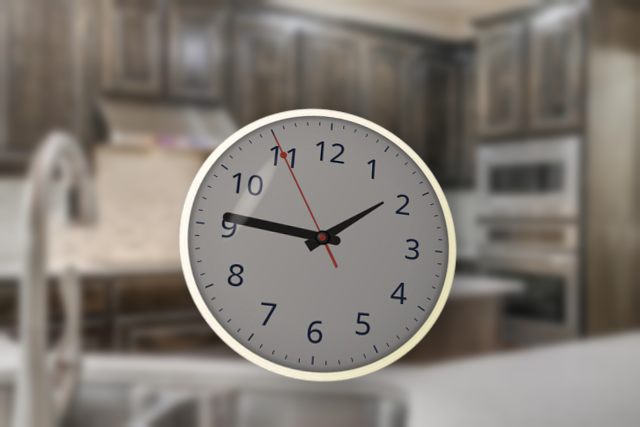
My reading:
**1:45:55**
